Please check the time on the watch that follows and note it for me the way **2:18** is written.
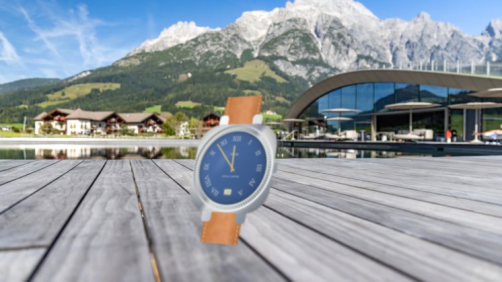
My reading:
**11:53**
